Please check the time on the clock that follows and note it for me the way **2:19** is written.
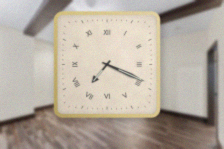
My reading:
**7:19**
